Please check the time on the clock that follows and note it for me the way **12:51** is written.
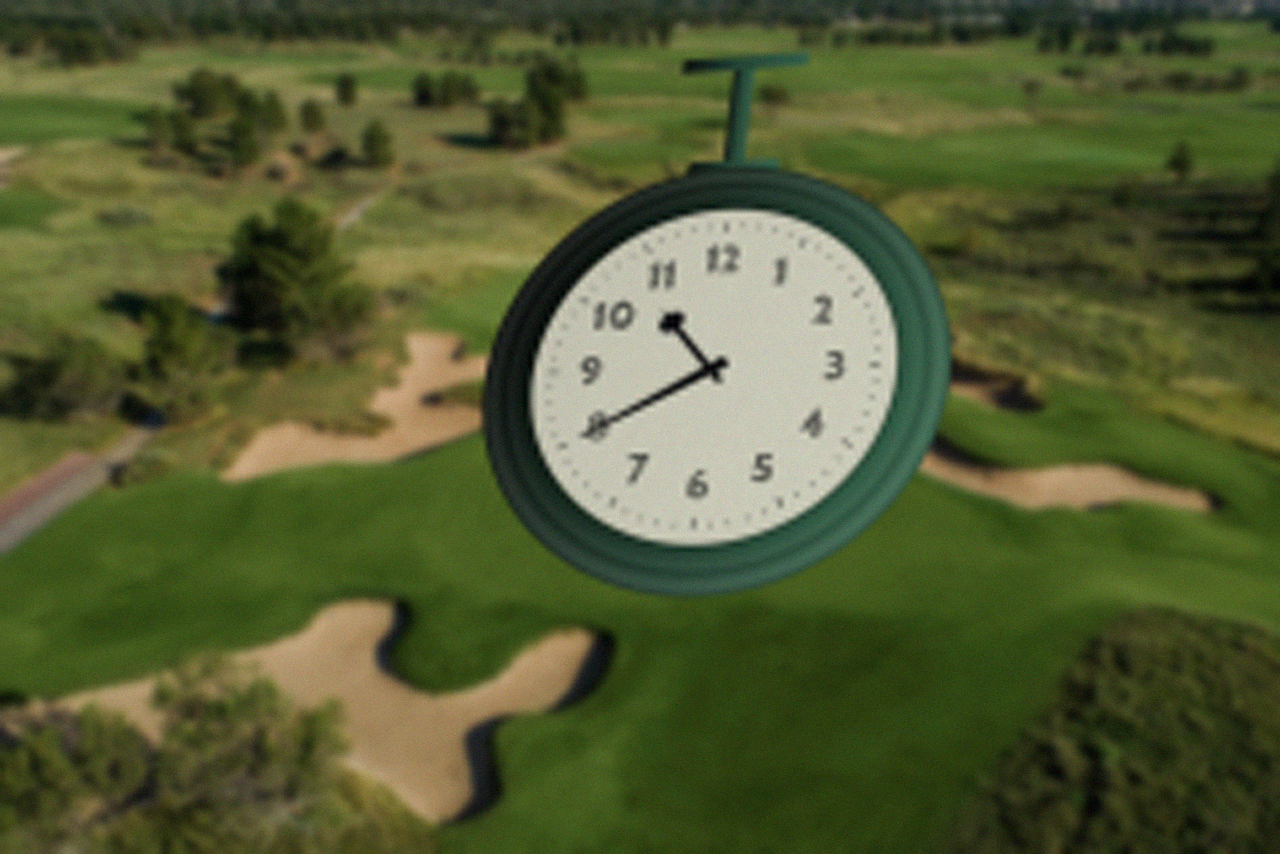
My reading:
**10:40**
